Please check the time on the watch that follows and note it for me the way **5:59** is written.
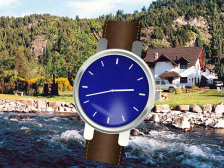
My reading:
**2:42**
